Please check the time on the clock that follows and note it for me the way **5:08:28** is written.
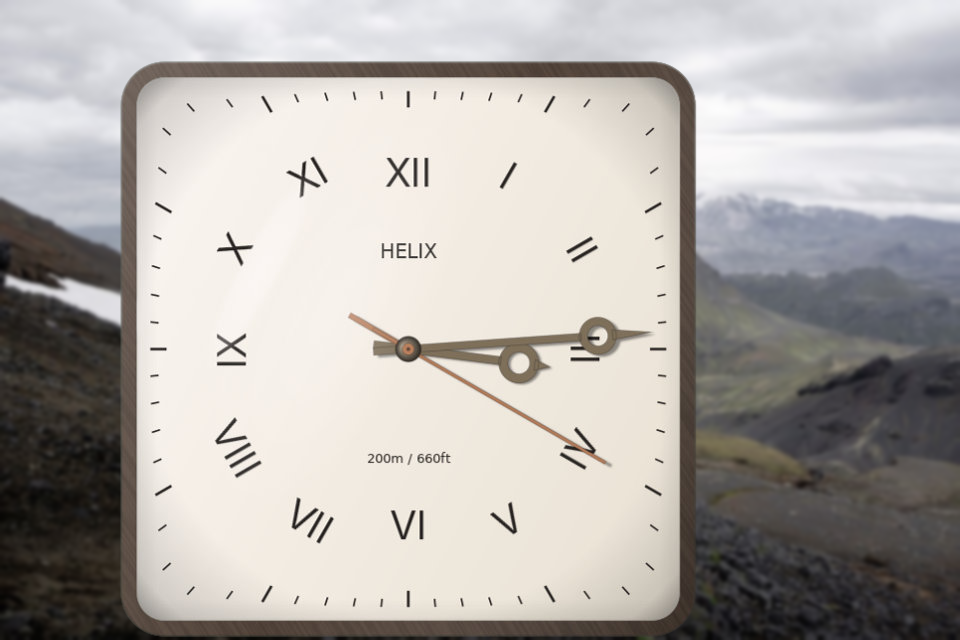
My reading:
**3:14:20**
